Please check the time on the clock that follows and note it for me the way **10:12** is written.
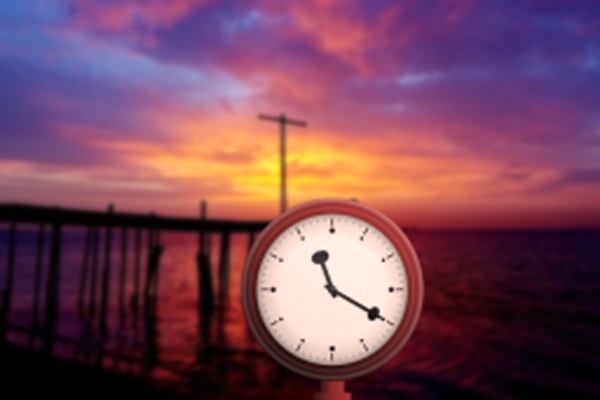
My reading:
**11:20**
